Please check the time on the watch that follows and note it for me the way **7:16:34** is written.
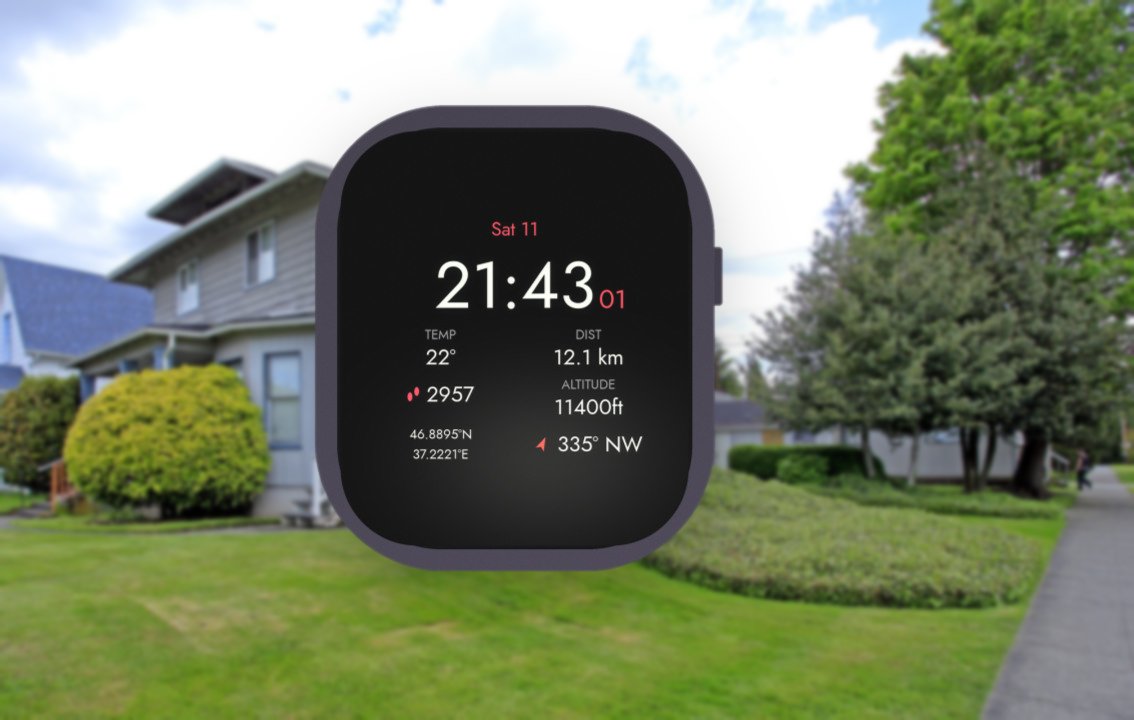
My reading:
**21:43:01**
